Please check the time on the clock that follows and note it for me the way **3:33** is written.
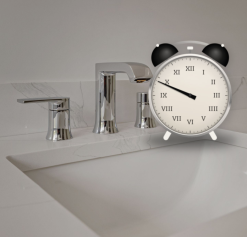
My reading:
**9:49**
